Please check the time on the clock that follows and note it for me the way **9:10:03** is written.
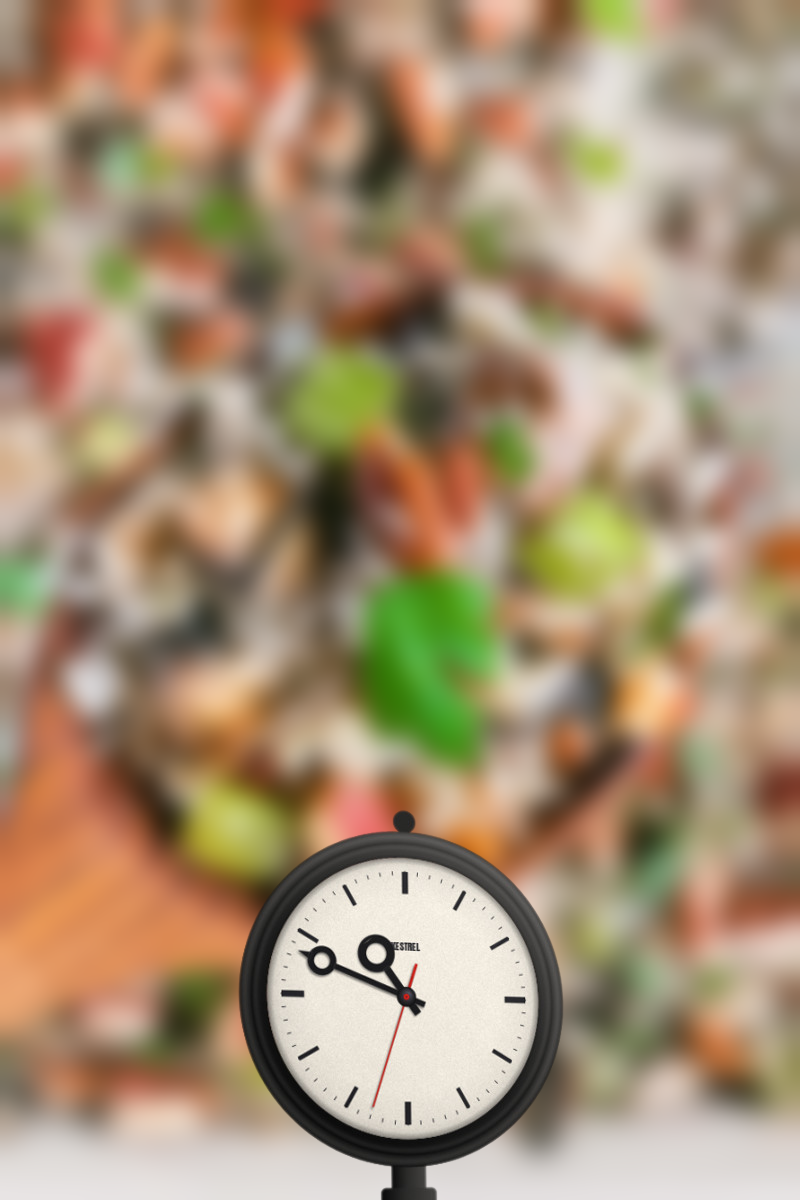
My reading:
**10:48:33**
